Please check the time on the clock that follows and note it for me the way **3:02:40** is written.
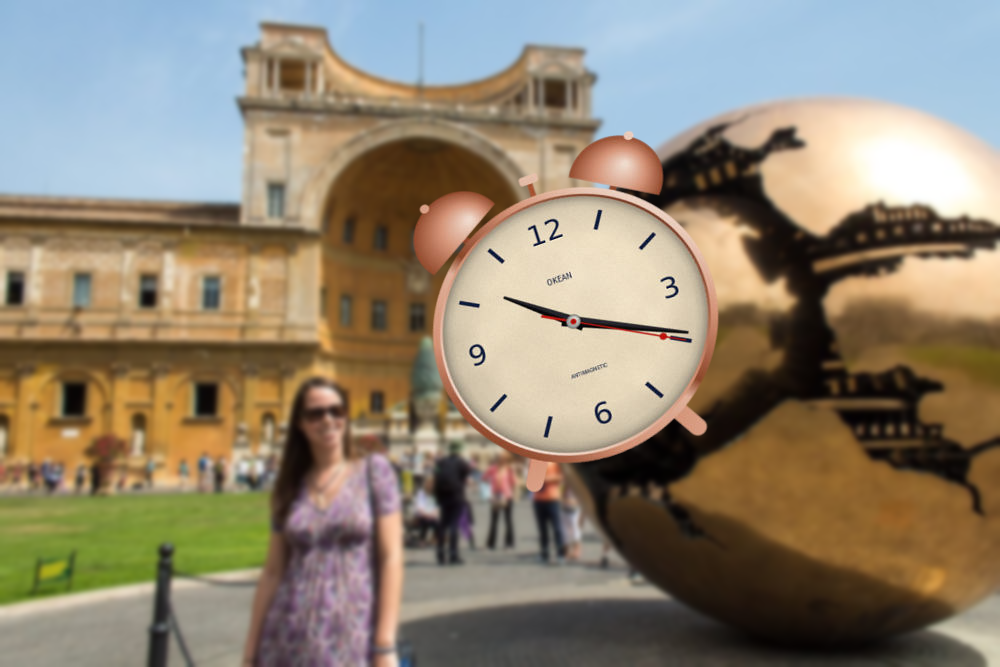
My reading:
**10:19:20**
